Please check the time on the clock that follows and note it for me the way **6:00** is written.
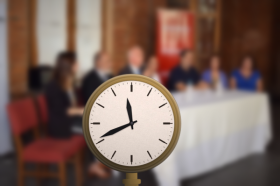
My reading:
**11:41**
